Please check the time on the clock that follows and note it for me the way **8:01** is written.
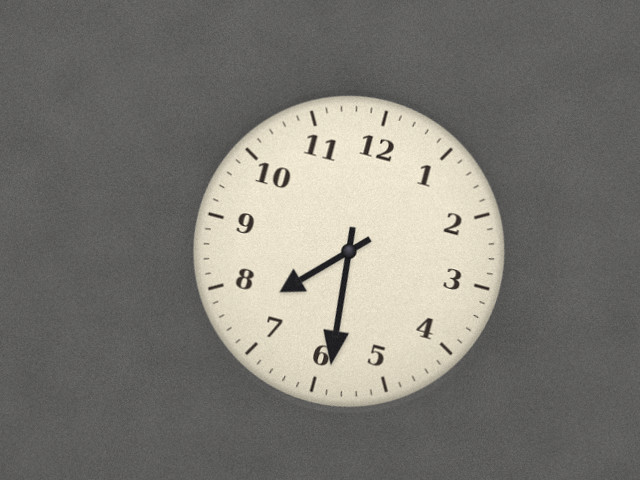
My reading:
**7:29**
